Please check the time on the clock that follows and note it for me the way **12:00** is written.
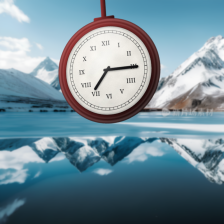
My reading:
**7:15**
